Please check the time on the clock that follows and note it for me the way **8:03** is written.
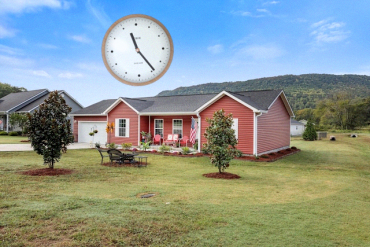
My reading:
**11:24**
